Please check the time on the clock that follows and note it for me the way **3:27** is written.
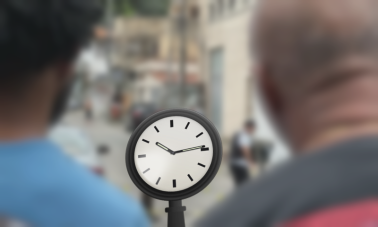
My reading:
**10:14**
